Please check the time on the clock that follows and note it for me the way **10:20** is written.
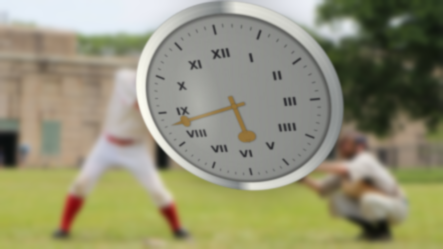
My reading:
**5:43**
